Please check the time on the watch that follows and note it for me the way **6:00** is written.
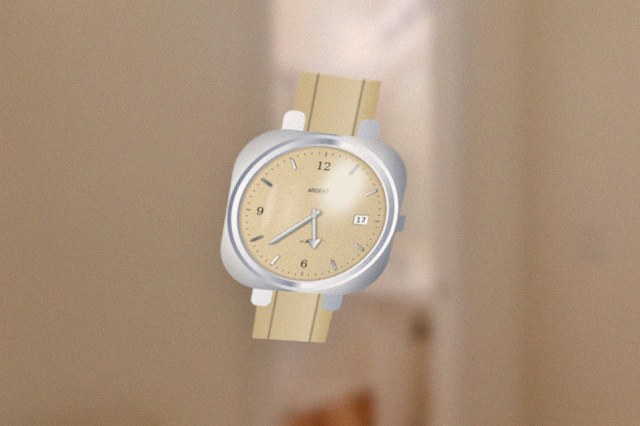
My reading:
**5:38**
